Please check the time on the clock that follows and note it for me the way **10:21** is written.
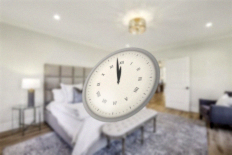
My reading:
**11:58**
